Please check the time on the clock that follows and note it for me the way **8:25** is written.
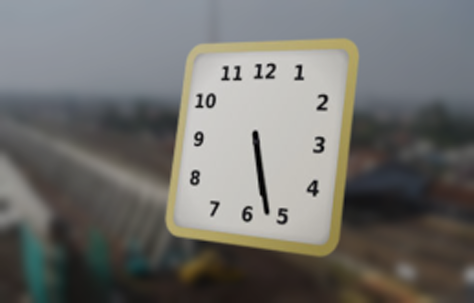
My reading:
**5:27**
